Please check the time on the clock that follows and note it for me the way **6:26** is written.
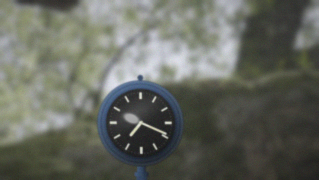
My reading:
**7:19**
